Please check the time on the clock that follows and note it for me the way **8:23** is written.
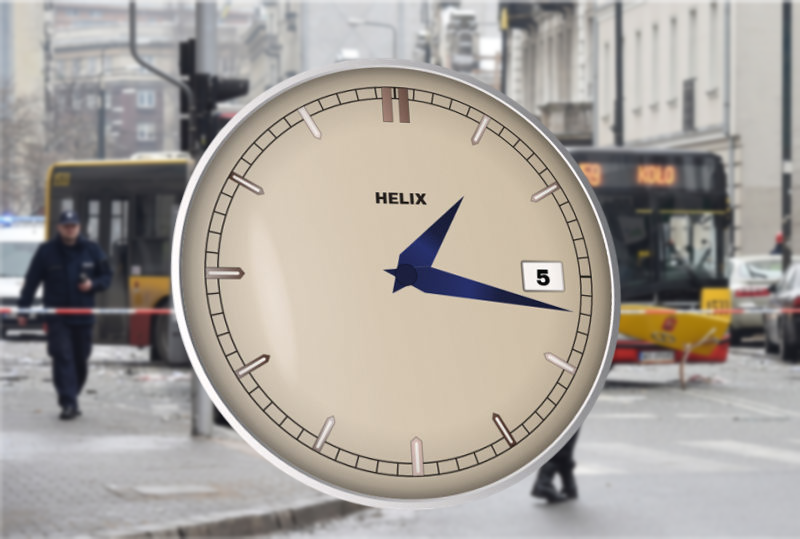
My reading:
**1:17**
